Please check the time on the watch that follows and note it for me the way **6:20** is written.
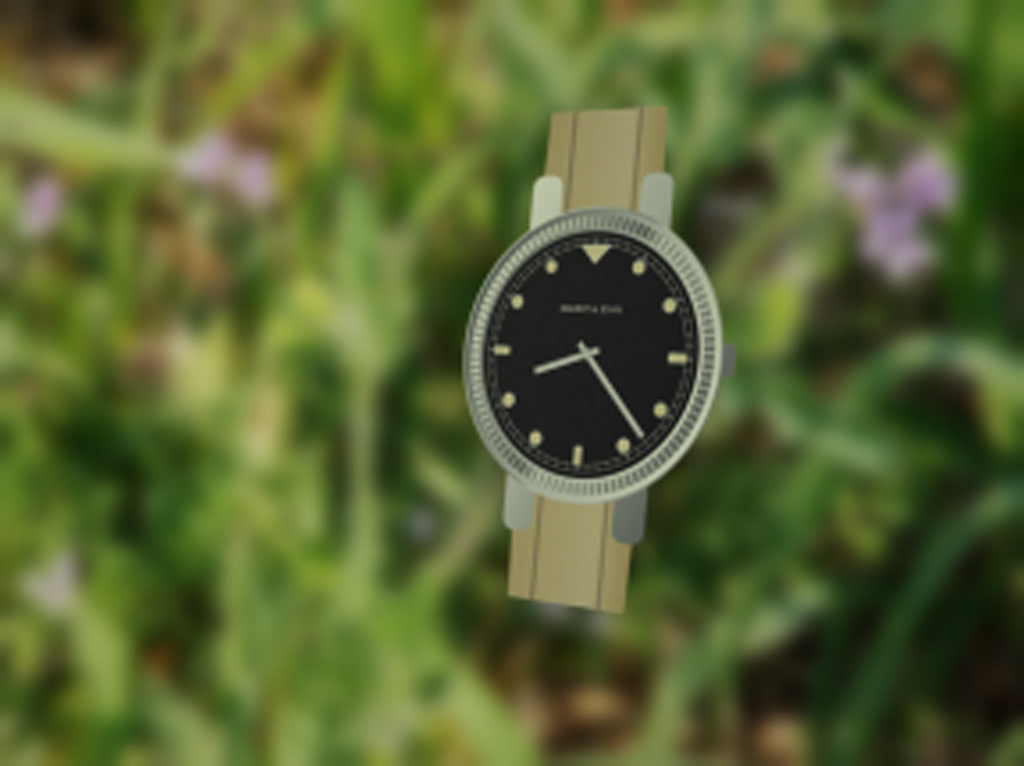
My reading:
**8:23**
